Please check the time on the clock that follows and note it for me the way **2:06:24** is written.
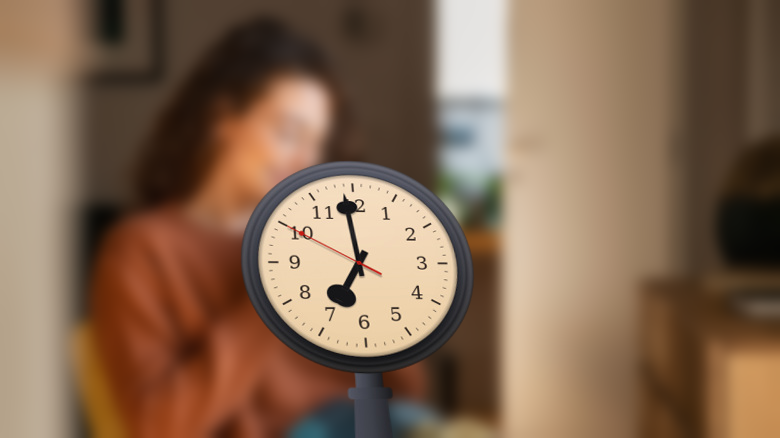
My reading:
**6:58:50**
